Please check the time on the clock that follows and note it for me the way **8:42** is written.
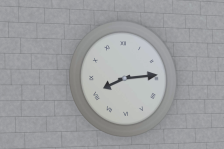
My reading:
**8:14**
